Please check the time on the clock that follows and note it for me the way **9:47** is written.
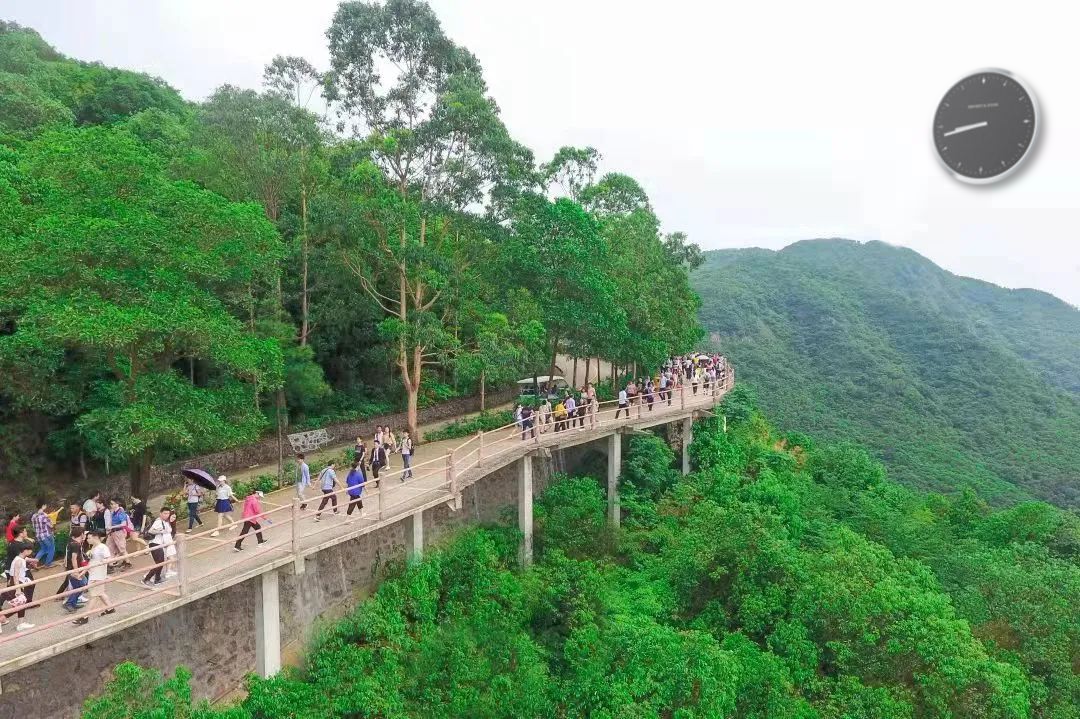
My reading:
**8:43**
